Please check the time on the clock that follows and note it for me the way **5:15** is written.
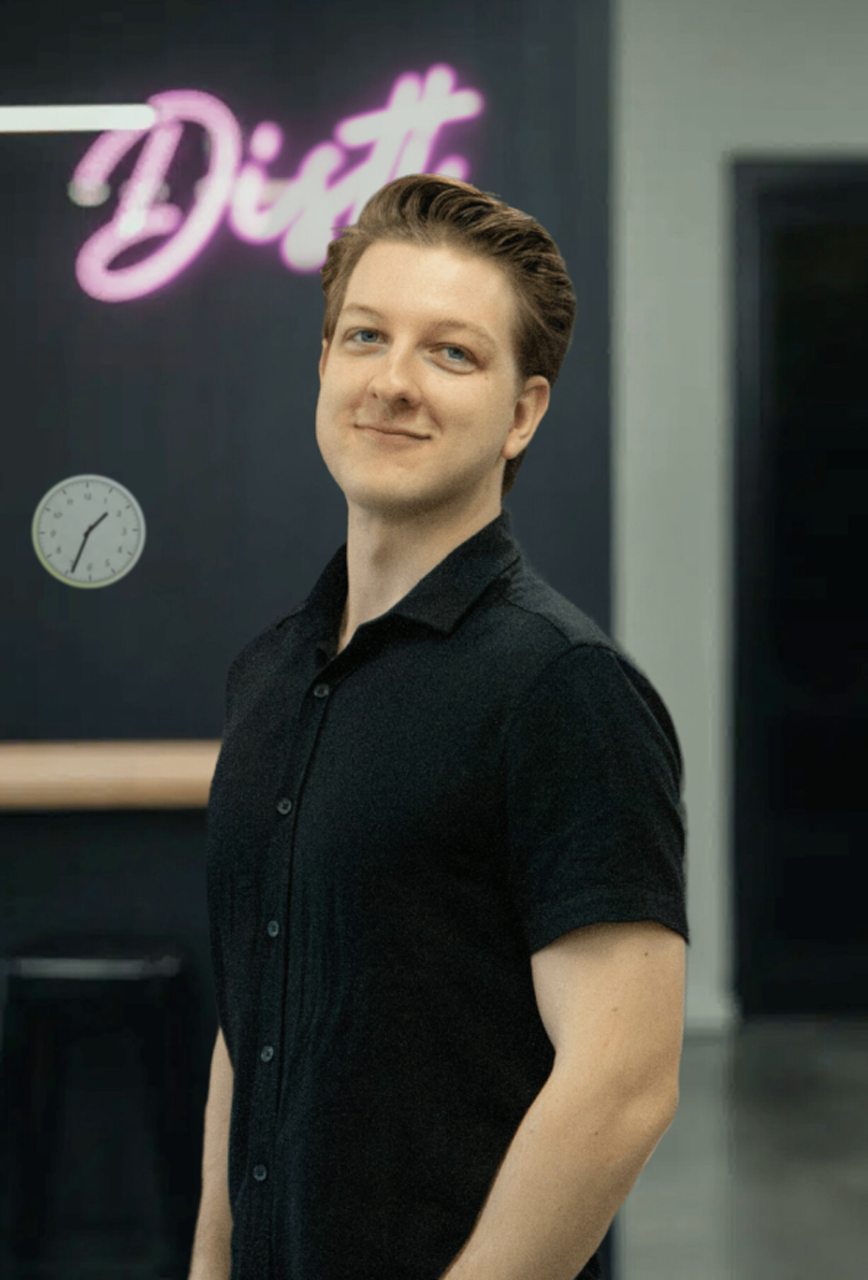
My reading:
**1:34**
